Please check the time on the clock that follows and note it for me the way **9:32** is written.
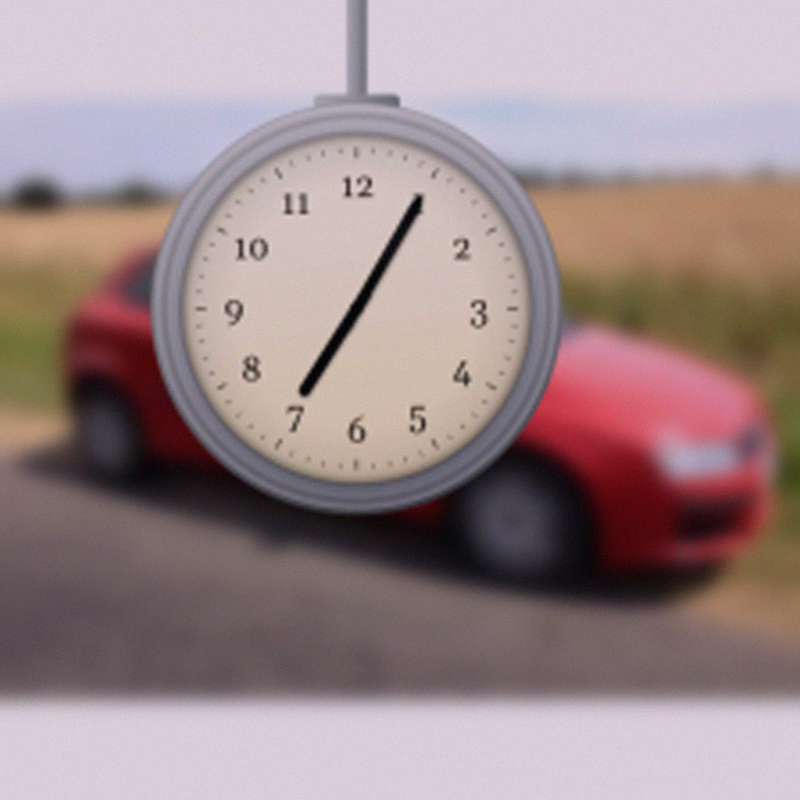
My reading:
**7:05**
